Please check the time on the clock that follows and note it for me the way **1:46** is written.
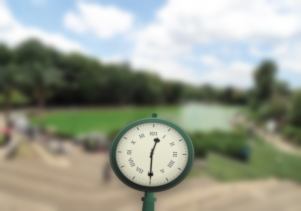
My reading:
**12:30**
